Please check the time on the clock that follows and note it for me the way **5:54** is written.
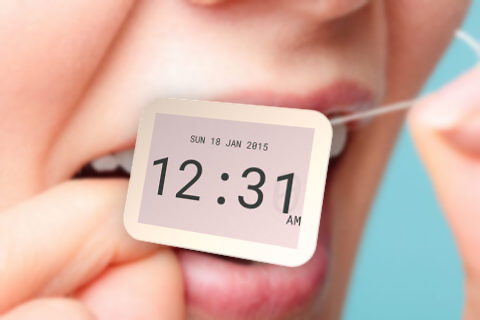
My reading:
**12:31**
